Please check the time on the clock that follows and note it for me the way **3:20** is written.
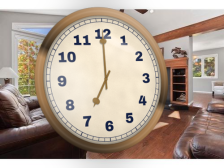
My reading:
**7:00**
